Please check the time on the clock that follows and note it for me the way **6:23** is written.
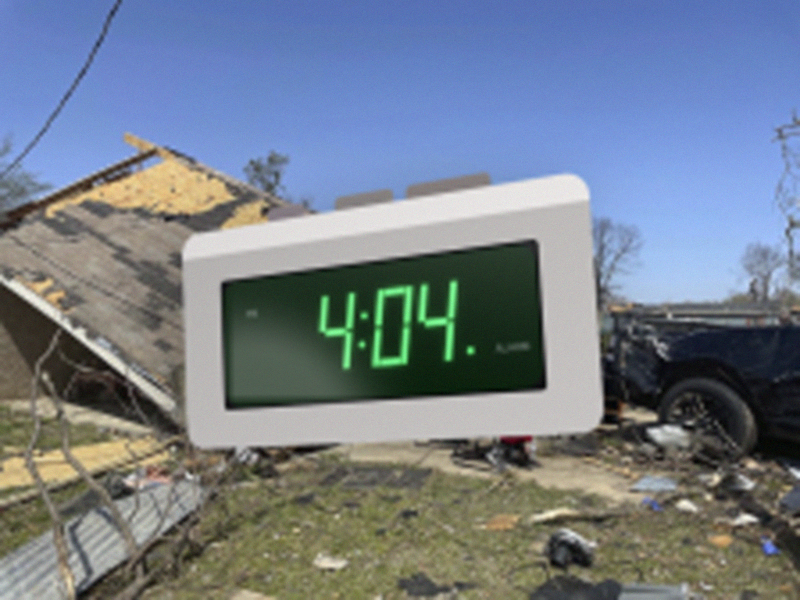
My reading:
**4:04**
